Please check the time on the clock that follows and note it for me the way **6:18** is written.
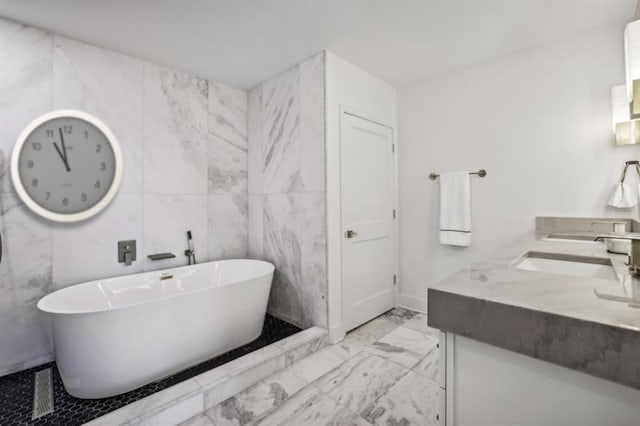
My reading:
**10:58**
